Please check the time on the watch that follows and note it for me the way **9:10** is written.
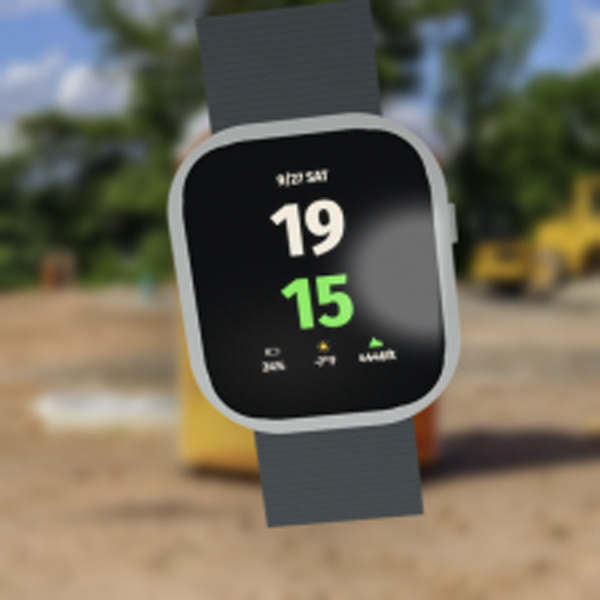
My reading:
**19:15**
